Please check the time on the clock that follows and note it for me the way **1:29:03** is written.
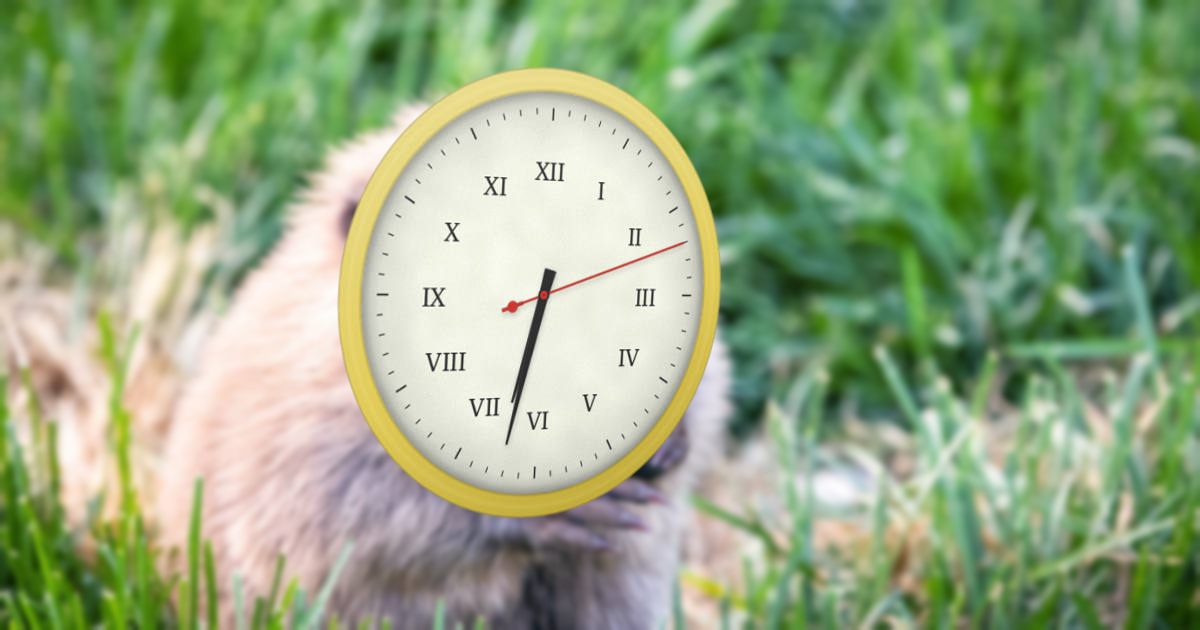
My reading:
**6:32:12**
